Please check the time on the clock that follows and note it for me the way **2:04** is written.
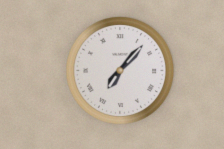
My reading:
**7:07**
